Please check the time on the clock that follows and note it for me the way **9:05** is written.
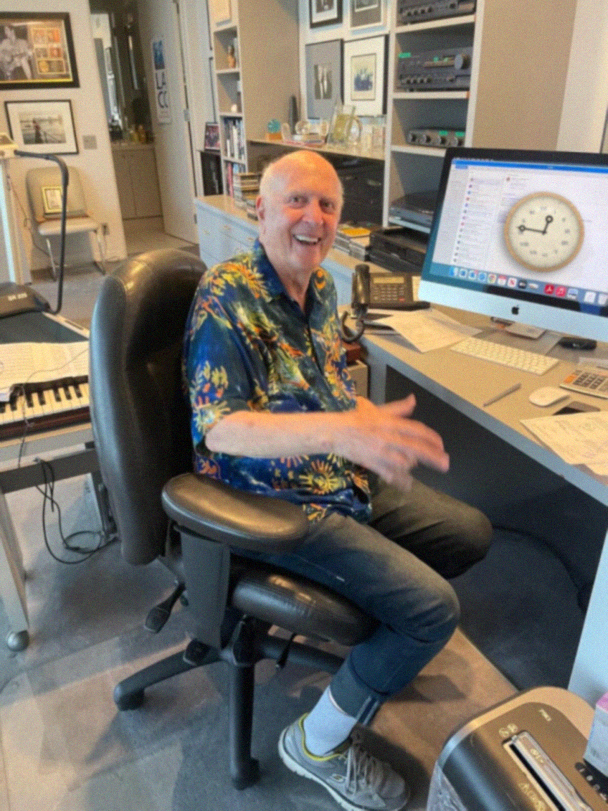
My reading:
**12:47**
